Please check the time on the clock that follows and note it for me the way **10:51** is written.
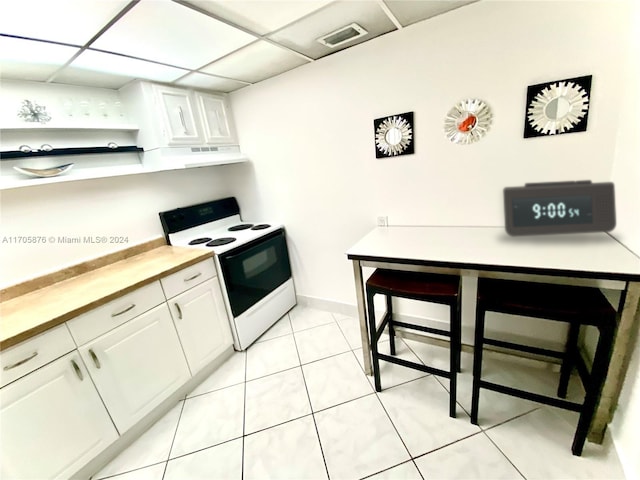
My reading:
**9:00**
